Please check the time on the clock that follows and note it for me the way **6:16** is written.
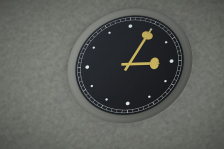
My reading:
**3:05**
